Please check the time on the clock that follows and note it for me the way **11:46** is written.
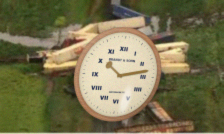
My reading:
**10:13**
